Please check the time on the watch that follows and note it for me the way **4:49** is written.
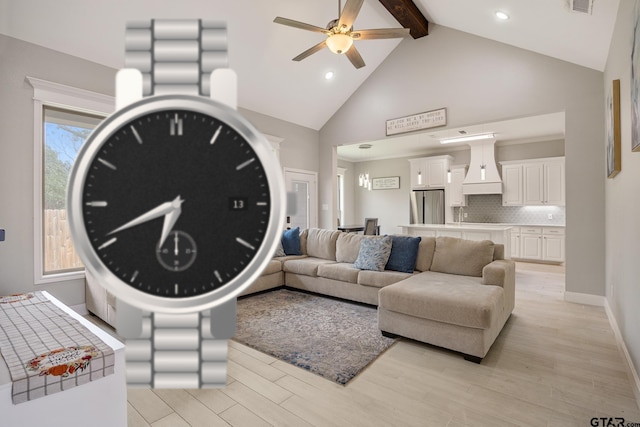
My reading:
**6:41**
